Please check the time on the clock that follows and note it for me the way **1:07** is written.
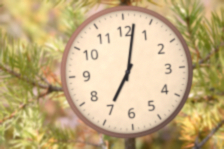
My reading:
**7:02**
